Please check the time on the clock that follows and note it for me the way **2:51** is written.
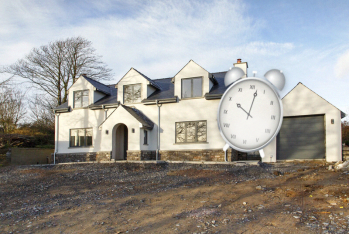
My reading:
**10:02**
